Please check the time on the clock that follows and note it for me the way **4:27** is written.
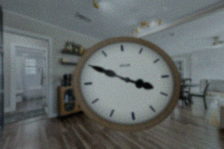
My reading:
**3:50**
